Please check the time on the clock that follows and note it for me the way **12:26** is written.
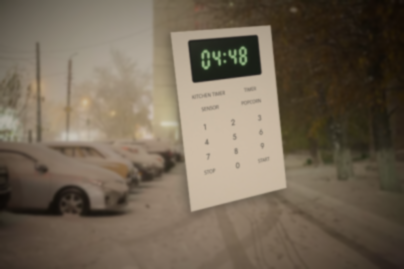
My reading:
**4:48**
